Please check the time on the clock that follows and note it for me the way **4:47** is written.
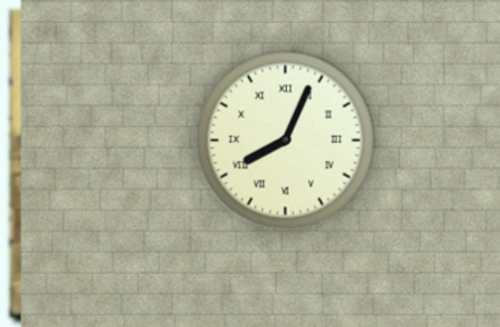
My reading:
**8:04**
